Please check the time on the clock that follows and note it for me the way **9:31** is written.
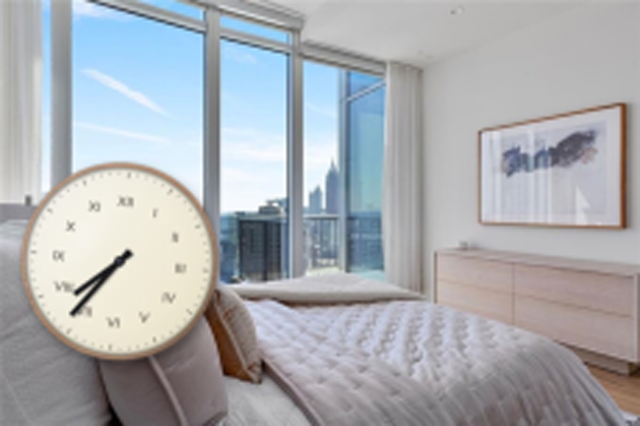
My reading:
**7:36**
